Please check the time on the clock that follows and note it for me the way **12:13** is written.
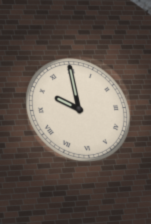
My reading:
**10:00**
